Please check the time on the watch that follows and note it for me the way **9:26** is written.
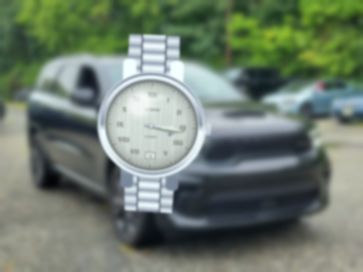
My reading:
**3:16**
